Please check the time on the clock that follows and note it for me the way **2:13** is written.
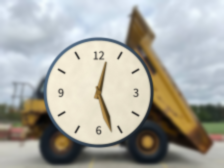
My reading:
**12:27**
